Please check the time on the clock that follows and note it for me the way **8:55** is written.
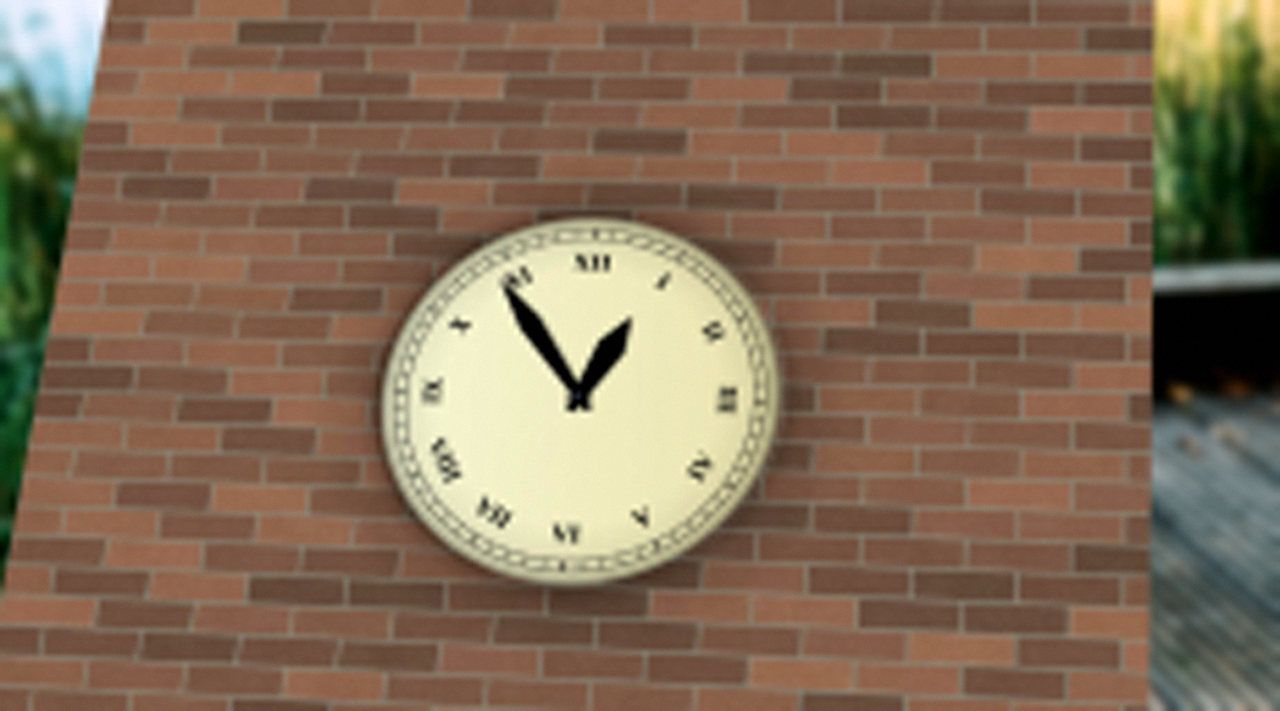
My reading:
**12:54**
